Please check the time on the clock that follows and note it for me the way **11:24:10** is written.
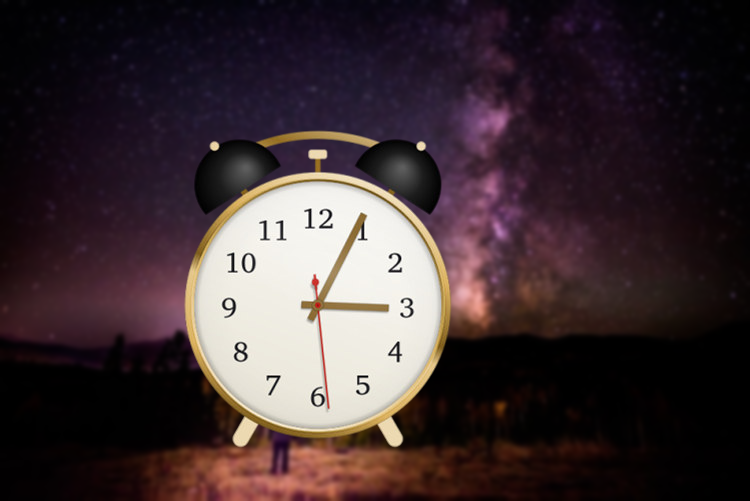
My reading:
**3:04:29**
